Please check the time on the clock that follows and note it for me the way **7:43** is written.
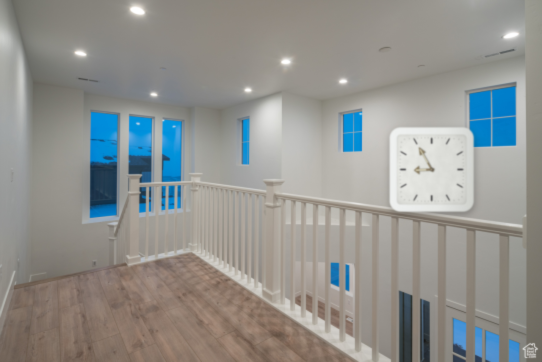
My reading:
**8:55**
